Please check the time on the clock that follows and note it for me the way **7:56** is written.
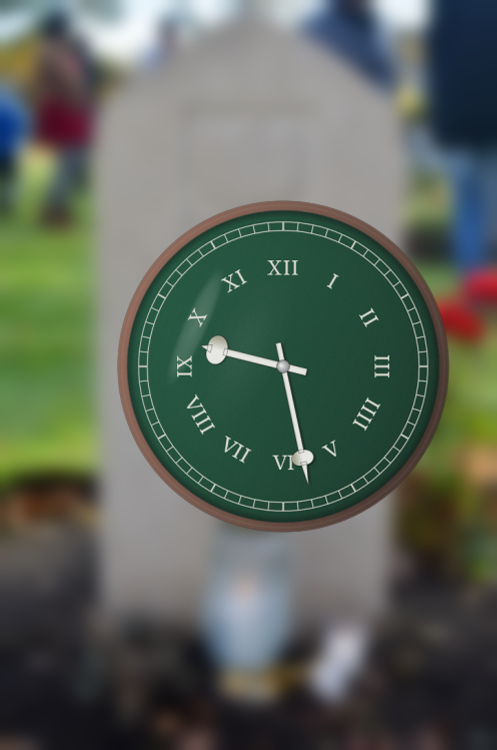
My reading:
**9:28**
